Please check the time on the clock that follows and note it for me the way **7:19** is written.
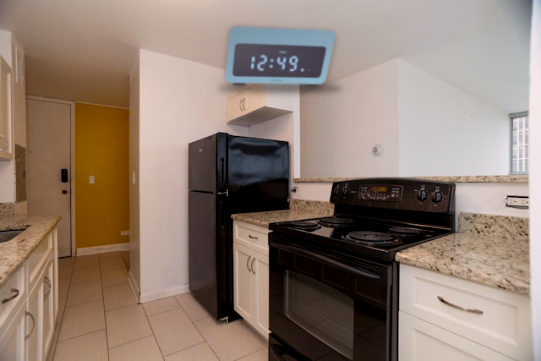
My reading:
**12:49**
